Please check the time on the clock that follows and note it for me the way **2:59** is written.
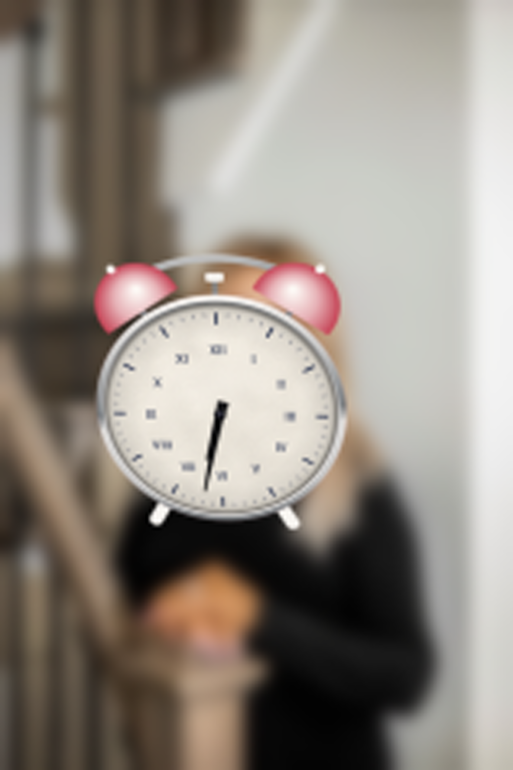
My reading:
**6:32**
